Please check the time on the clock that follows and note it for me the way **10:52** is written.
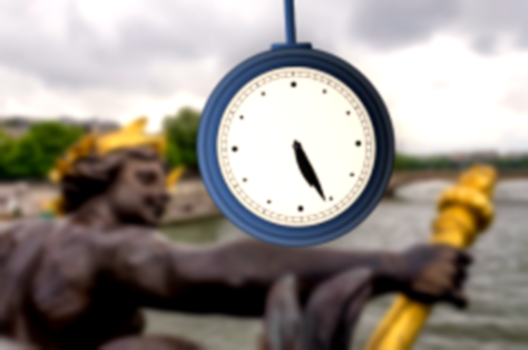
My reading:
**5:26**
